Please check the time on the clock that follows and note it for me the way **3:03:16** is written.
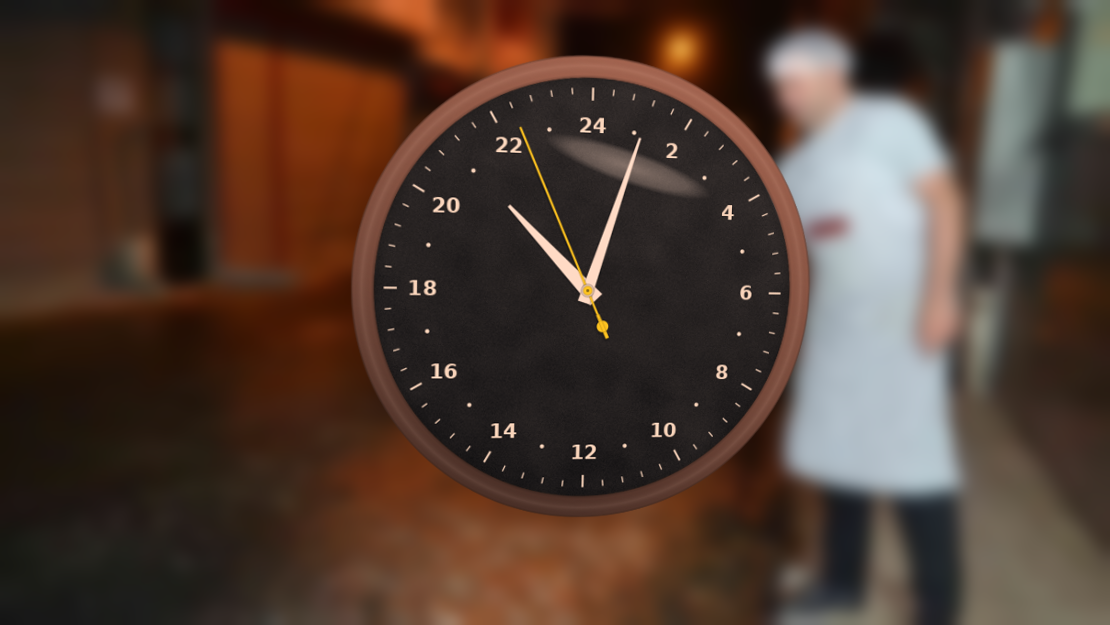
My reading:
**21:02:56**
